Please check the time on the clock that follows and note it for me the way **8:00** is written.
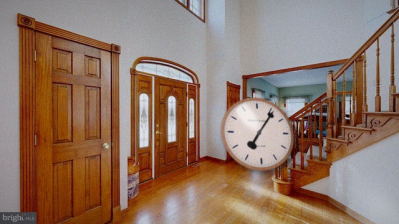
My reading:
**7:06**
